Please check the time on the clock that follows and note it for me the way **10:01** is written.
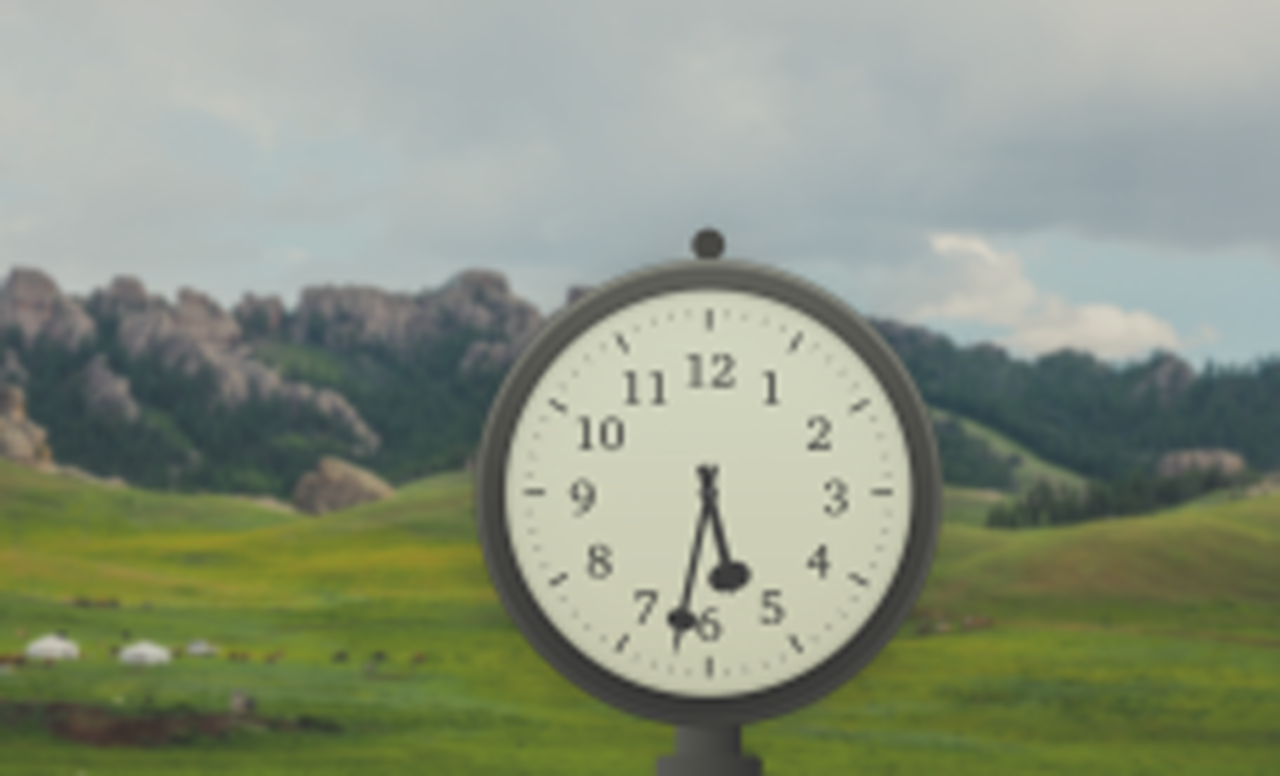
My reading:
**5:32**
